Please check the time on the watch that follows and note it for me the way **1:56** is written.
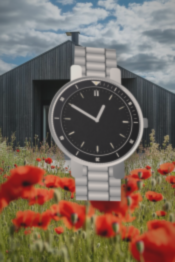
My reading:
**12:50**
